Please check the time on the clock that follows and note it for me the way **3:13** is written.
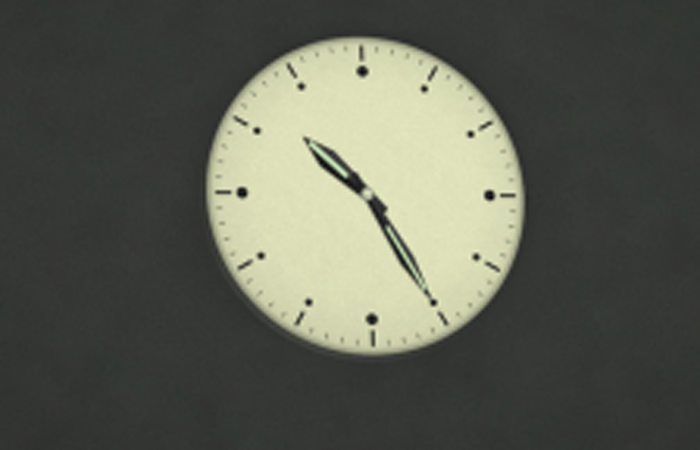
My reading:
**10:25**
